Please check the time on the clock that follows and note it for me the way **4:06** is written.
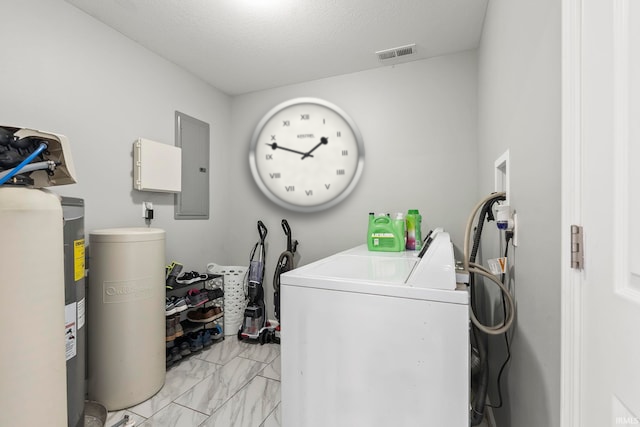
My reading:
**1:48**
